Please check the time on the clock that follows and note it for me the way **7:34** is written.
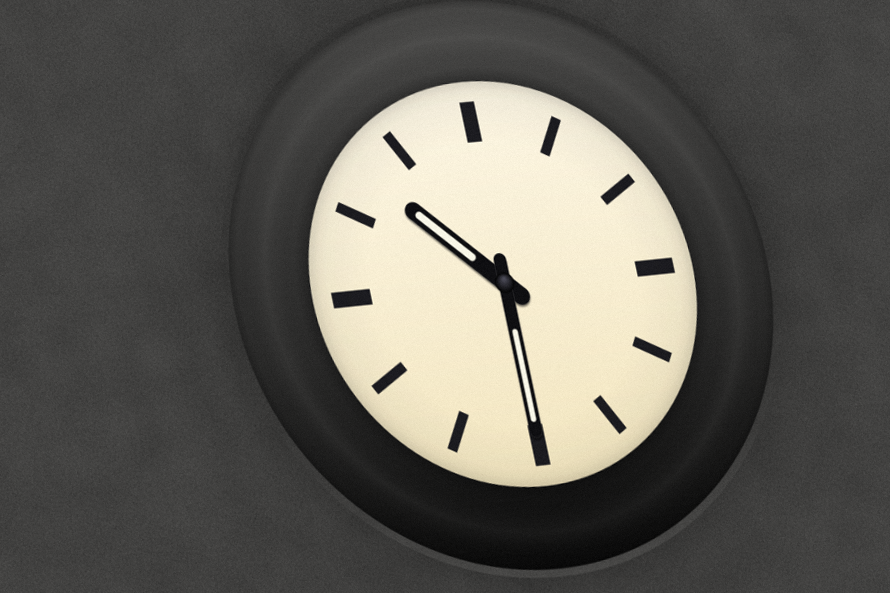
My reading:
**10:30**
